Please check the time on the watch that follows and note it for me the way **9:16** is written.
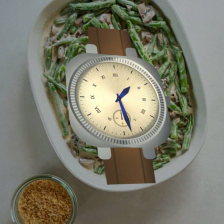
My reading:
**1:28**
